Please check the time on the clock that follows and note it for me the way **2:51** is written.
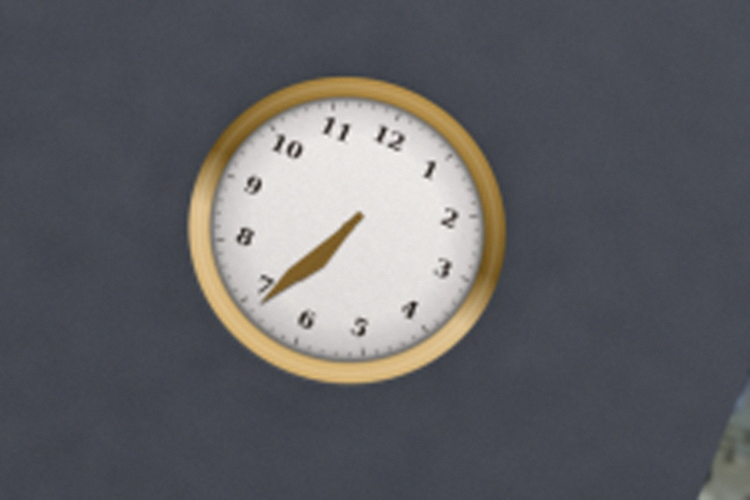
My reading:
**6:34**
